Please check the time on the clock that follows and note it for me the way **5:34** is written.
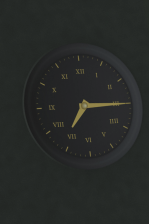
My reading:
**7:15**
